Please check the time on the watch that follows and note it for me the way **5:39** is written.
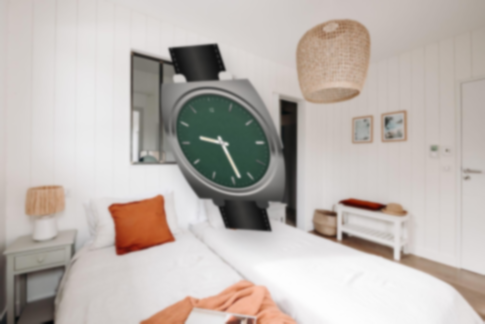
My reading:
**9:28**
